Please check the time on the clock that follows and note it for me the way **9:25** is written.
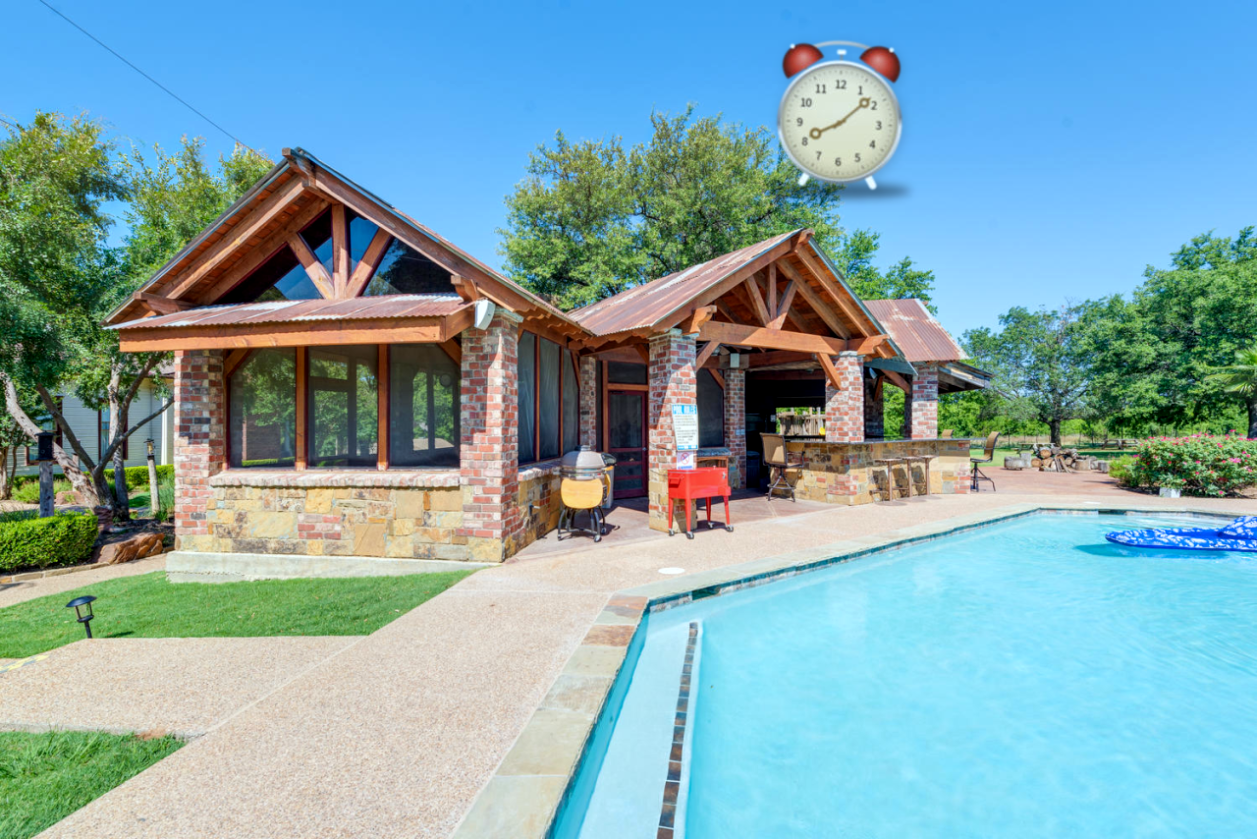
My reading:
**8:08**
